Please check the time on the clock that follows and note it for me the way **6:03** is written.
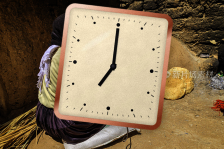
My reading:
**7:00**
